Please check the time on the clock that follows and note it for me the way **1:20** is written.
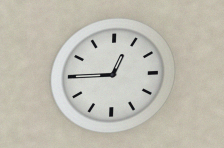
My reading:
**12:45**
